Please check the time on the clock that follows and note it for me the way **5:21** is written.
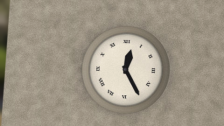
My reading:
**12:25**
